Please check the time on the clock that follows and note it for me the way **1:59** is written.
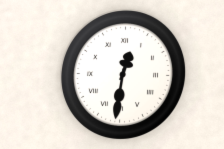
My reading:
**12:31**
